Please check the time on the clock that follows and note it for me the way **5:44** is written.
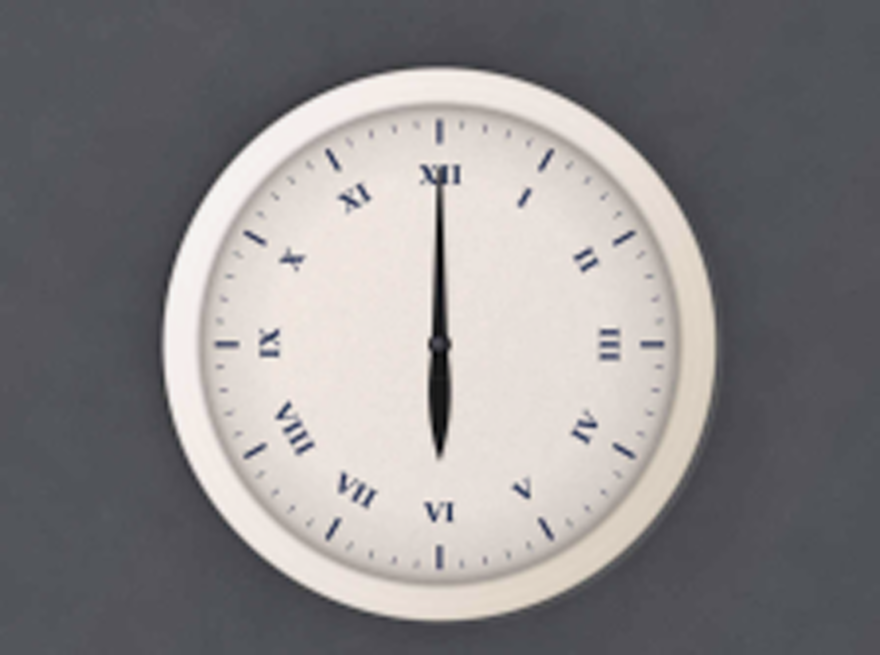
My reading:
**6:00**
